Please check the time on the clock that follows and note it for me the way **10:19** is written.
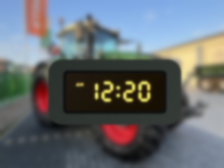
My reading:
**12:20**
